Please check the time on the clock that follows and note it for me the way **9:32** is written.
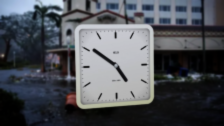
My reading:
**4:51**
